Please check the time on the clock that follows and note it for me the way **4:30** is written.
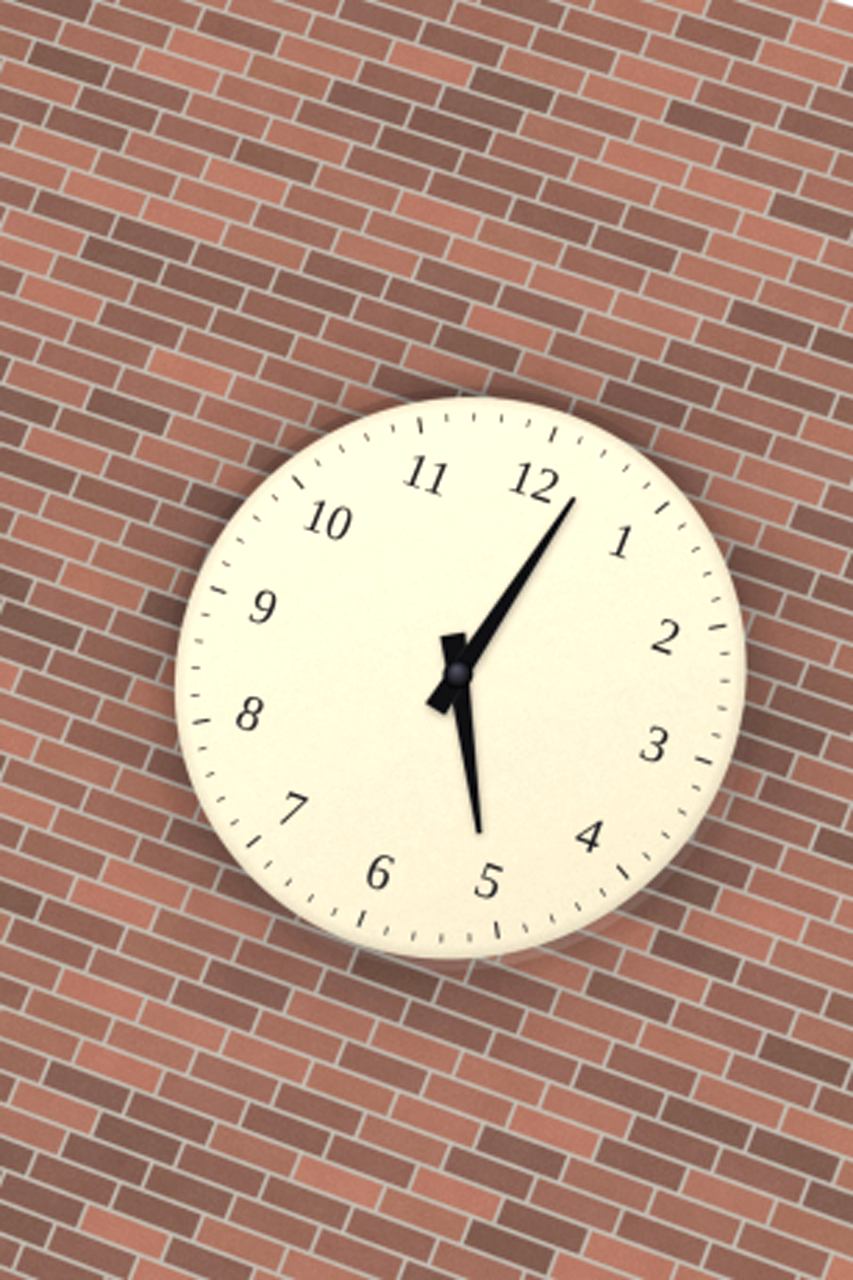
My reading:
**5:02**
